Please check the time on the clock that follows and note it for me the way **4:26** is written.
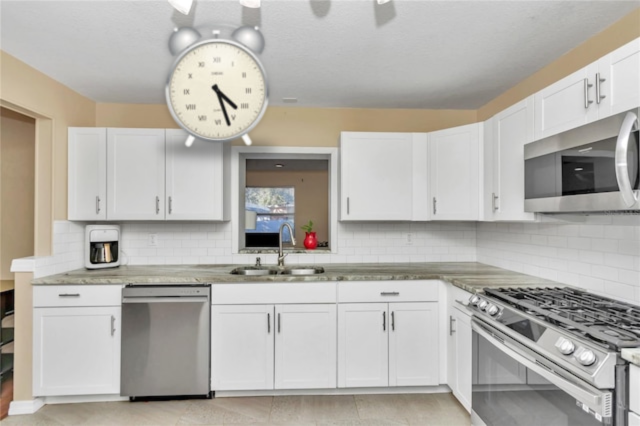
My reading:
**4:27**
